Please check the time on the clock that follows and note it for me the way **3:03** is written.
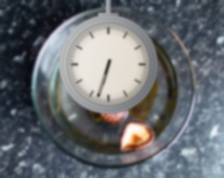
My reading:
**6:33**
